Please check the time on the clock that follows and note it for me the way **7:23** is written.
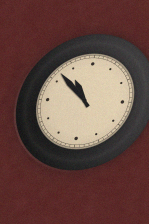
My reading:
**10:52**
